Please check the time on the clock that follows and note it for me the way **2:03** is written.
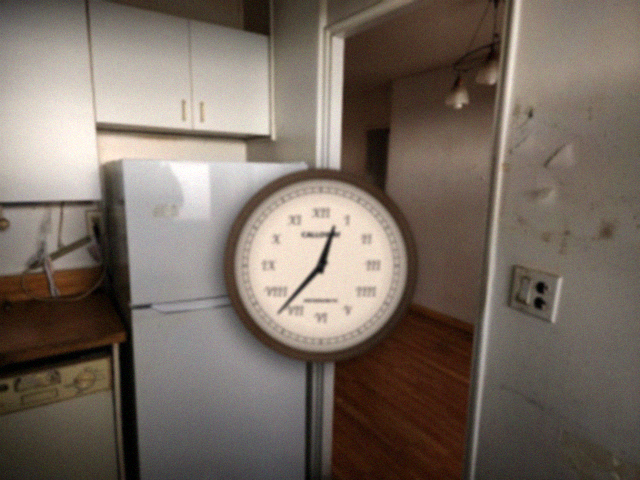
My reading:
**12:37**
